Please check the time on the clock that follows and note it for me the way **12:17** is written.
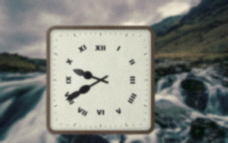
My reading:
**9:40**
